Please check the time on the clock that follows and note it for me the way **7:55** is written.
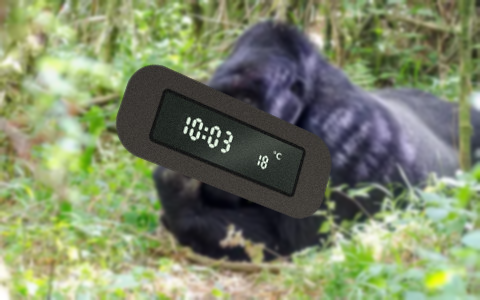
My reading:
**10:03**
